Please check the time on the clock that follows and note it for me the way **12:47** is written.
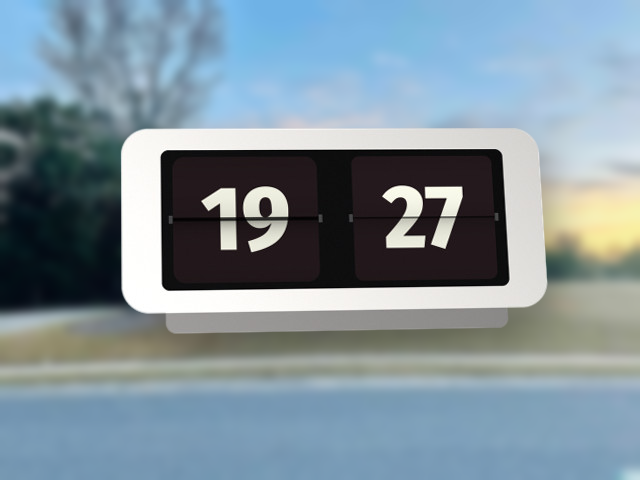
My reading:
**19:27**
